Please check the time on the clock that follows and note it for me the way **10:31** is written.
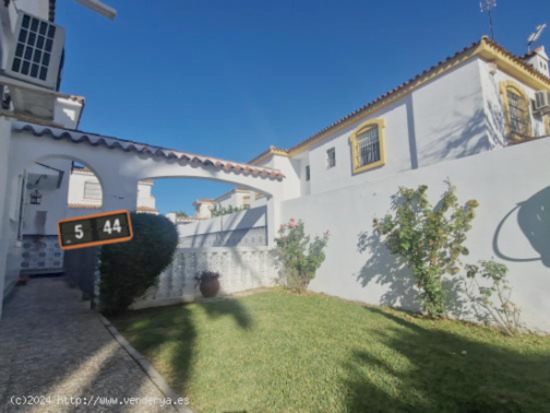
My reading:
**5:44**
